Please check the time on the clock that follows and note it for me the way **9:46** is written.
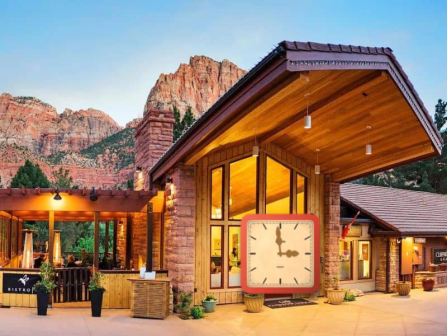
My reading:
**2:59**
